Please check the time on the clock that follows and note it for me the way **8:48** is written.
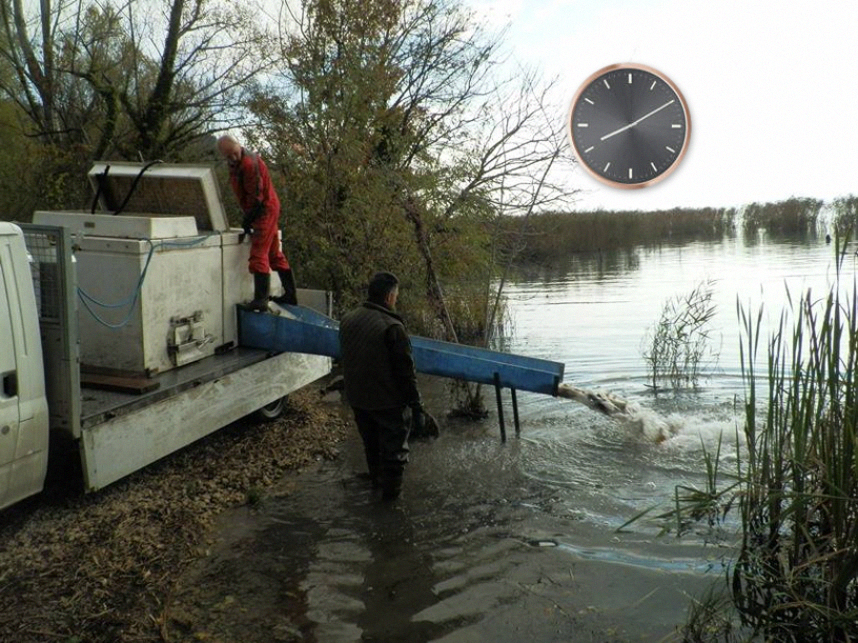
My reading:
**8:10**
